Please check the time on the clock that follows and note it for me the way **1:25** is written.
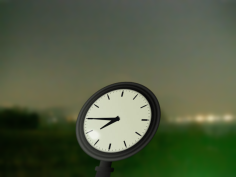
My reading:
**7:45**
